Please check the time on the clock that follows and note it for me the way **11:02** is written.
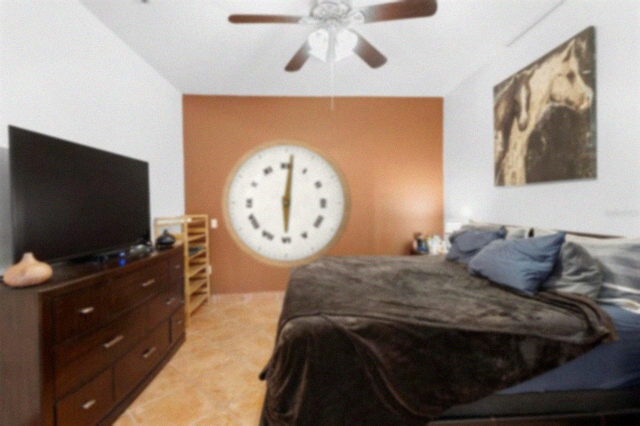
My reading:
**6:01**
